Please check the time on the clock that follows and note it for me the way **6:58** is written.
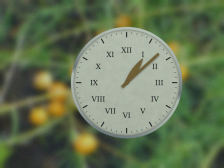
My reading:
**1:08**
